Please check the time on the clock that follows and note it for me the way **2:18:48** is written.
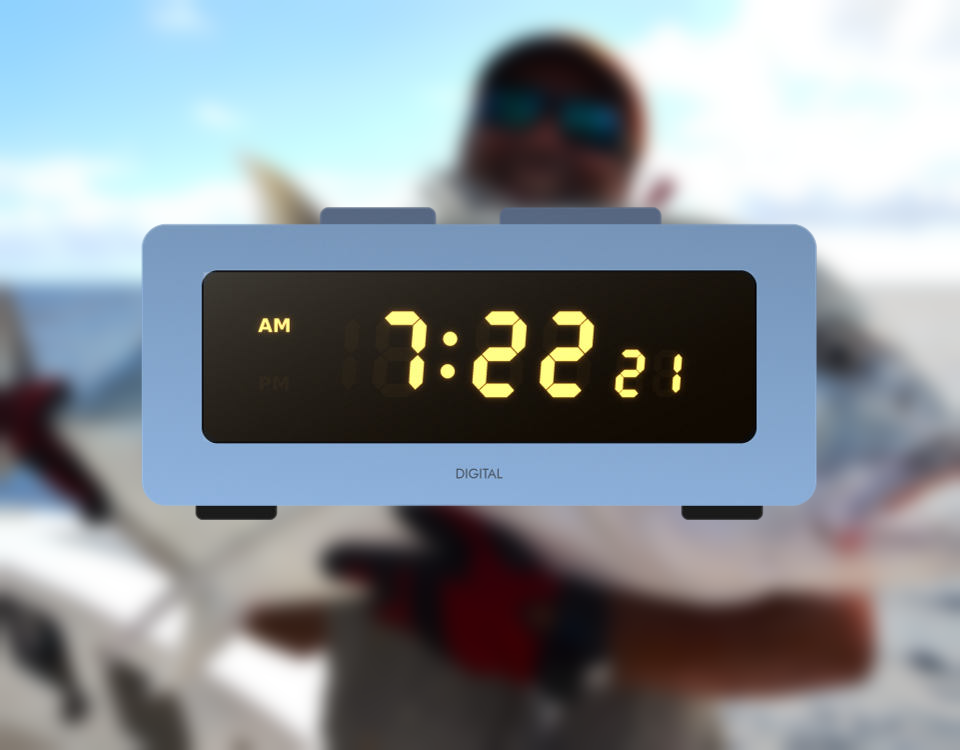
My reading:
**7:22:21**
